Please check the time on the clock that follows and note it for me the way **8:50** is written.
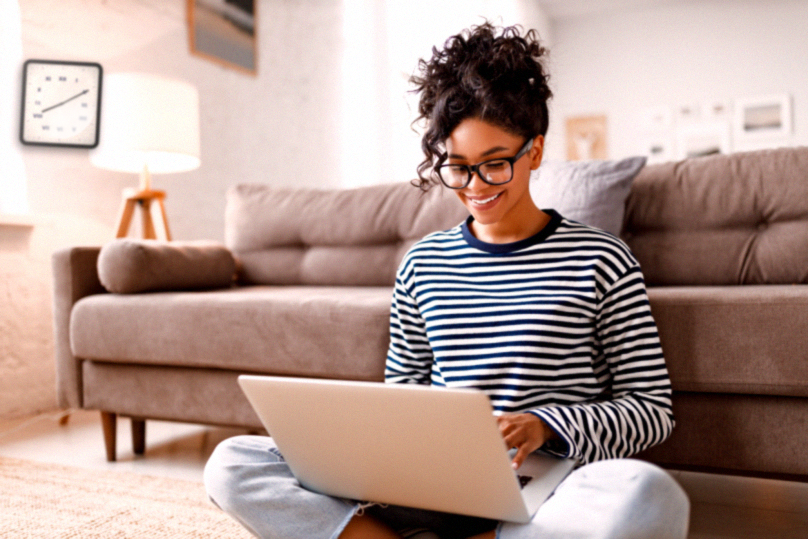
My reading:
**8:10**
